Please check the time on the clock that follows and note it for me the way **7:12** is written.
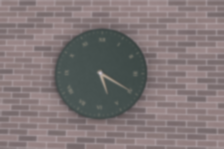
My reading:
**5:20**
